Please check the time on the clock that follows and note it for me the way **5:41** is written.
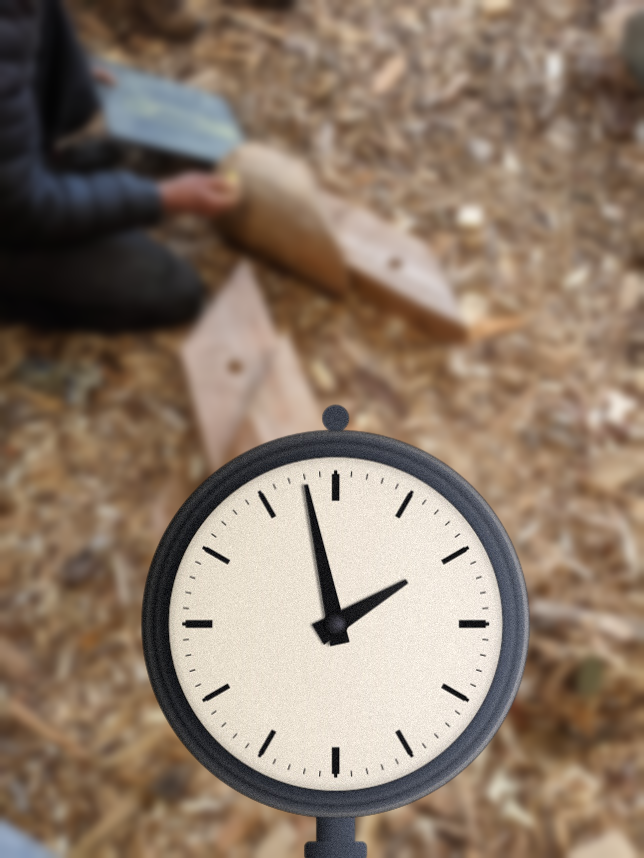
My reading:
**1:58**
